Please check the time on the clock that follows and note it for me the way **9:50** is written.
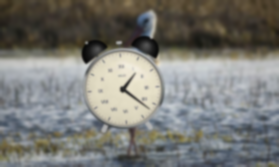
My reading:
**1:22**
